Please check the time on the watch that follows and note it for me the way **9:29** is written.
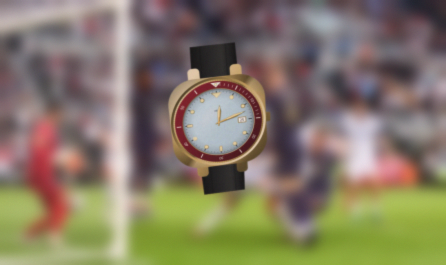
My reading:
**12:12**
